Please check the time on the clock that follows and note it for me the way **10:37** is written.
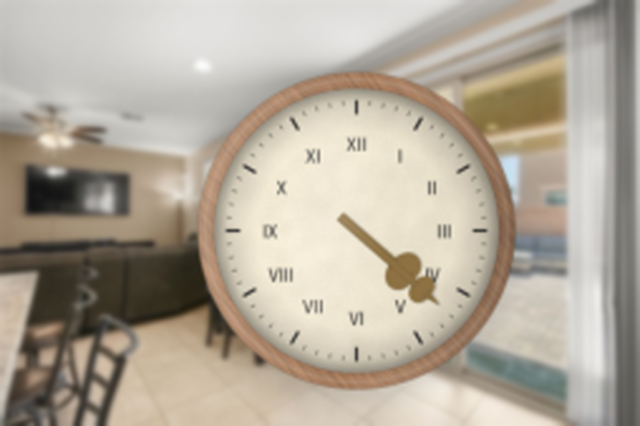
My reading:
**4:22**
